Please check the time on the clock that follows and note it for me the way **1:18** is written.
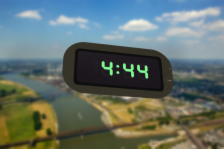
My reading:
**4:44**
